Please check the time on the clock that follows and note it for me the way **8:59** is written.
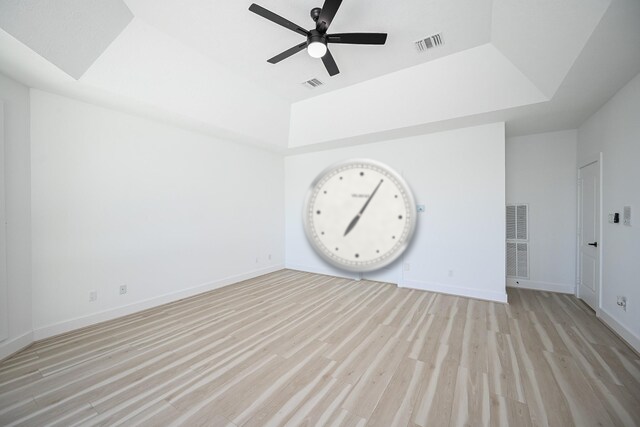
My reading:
**7:05**
